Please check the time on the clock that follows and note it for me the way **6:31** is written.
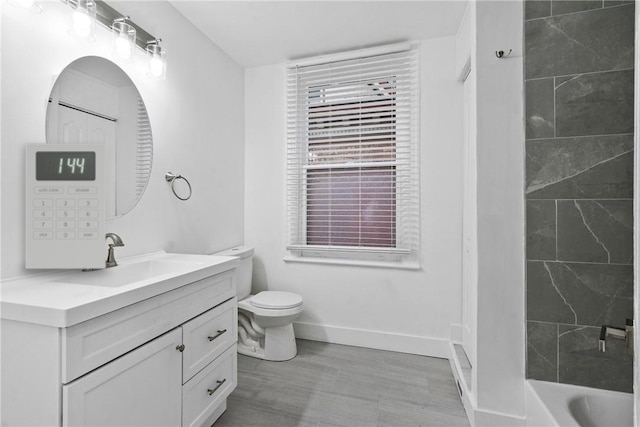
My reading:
**1:44**
